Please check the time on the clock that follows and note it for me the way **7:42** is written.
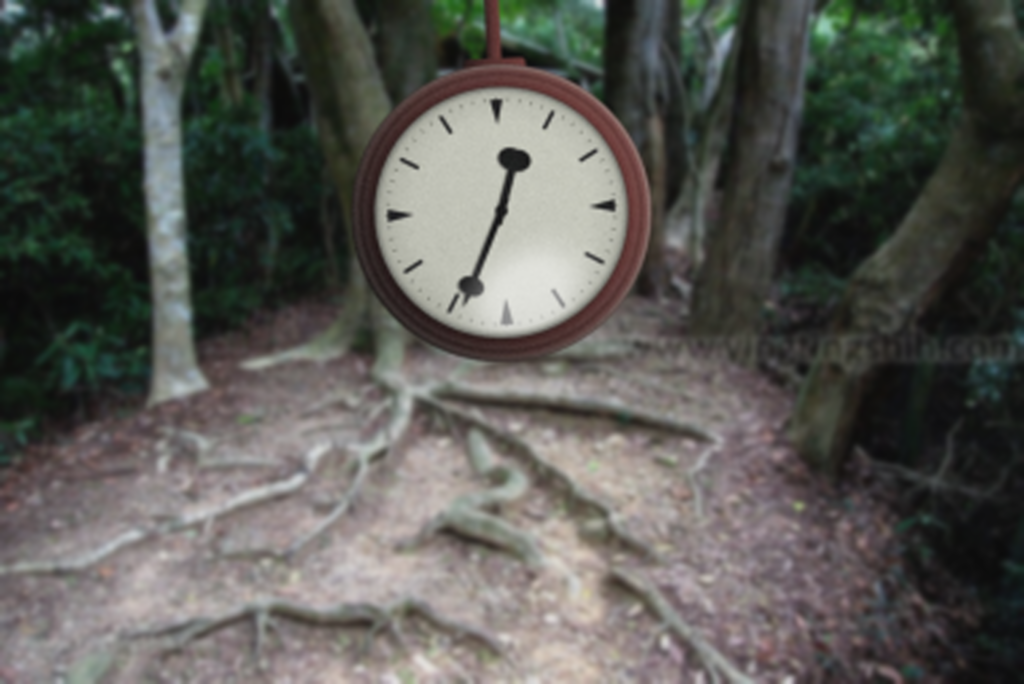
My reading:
**12:34**
